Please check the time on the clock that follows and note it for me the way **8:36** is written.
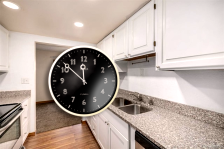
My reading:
**11:52**
